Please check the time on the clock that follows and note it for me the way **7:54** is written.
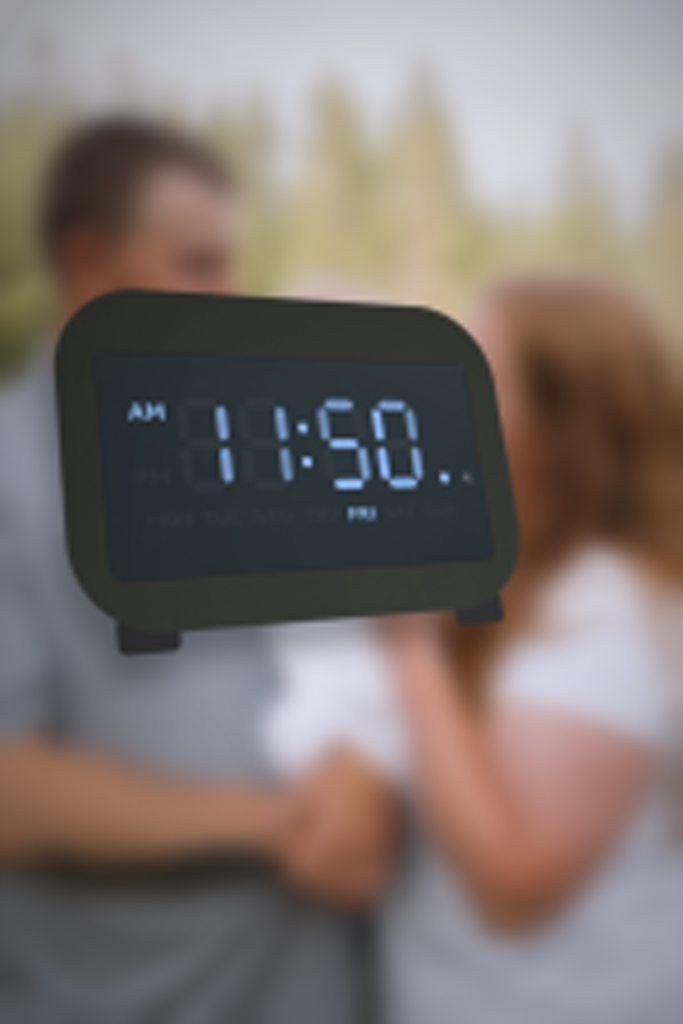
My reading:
**11:50**
